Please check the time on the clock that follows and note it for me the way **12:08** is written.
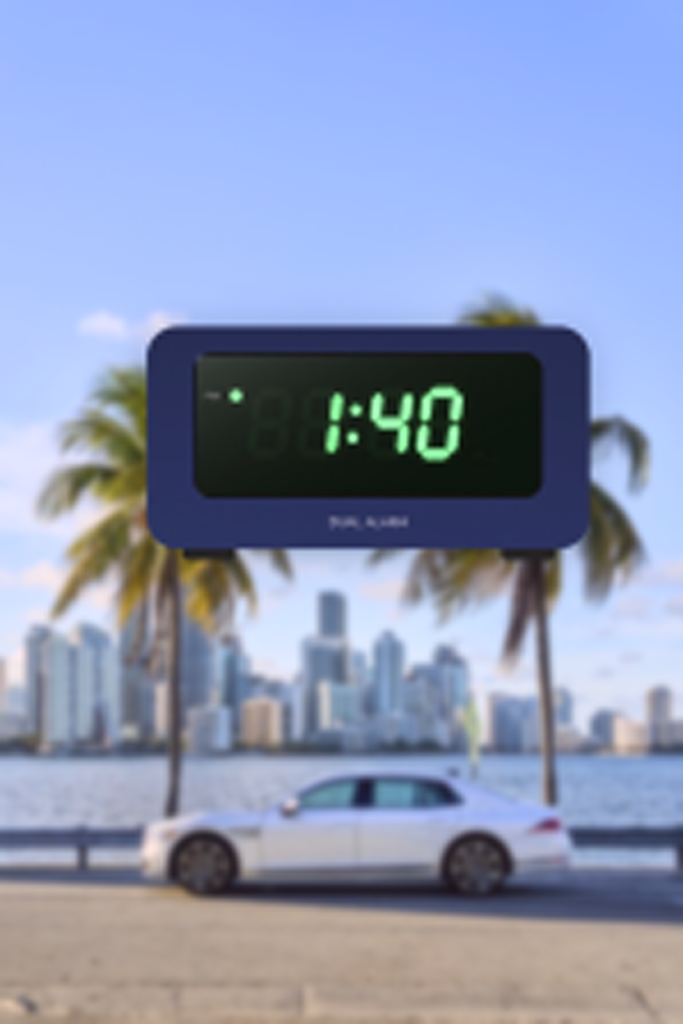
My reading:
**1:40**
